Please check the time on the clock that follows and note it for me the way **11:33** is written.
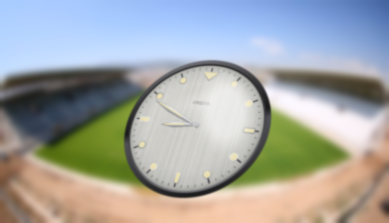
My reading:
**8:49**
